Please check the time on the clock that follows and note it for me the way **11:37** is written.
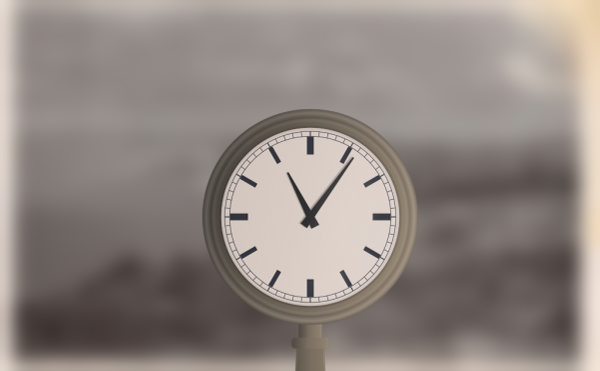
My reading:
**11:06**
